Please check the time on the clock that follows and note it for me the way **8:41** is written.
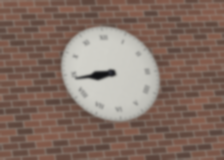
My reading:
**8:44**
